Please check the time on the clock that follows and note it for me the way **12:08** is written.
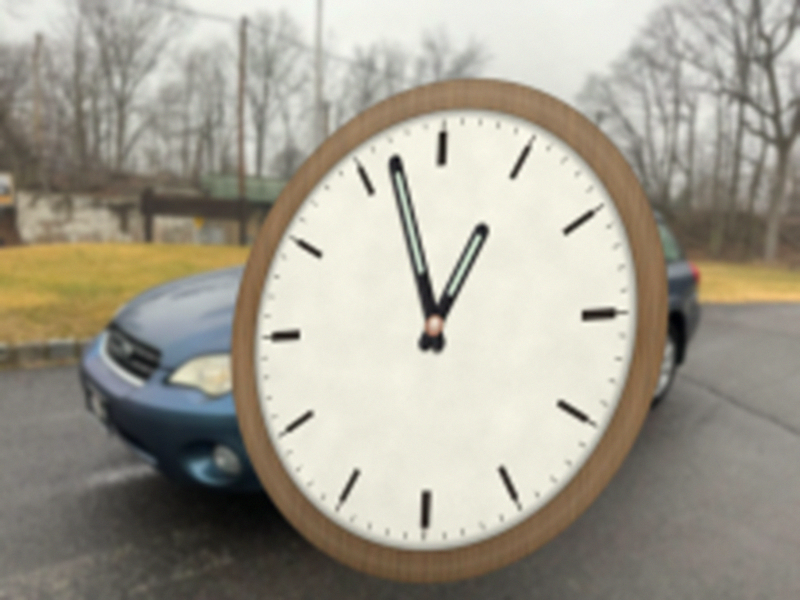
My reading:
**12:57**
